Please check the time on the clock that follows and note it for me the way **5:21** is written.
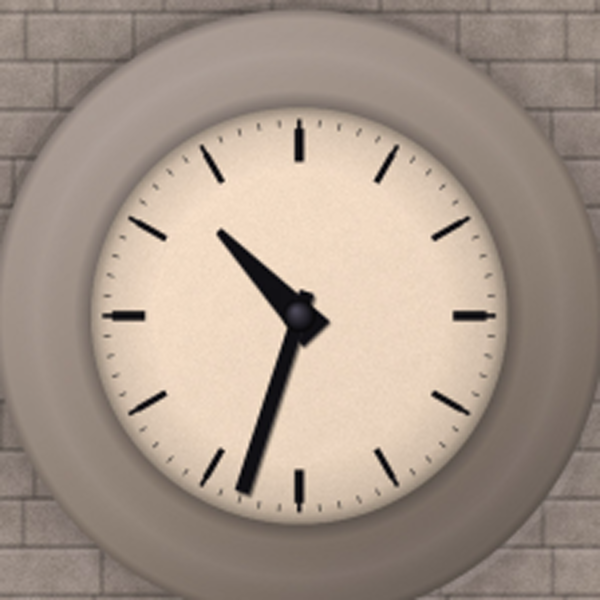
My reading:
**10:33**
